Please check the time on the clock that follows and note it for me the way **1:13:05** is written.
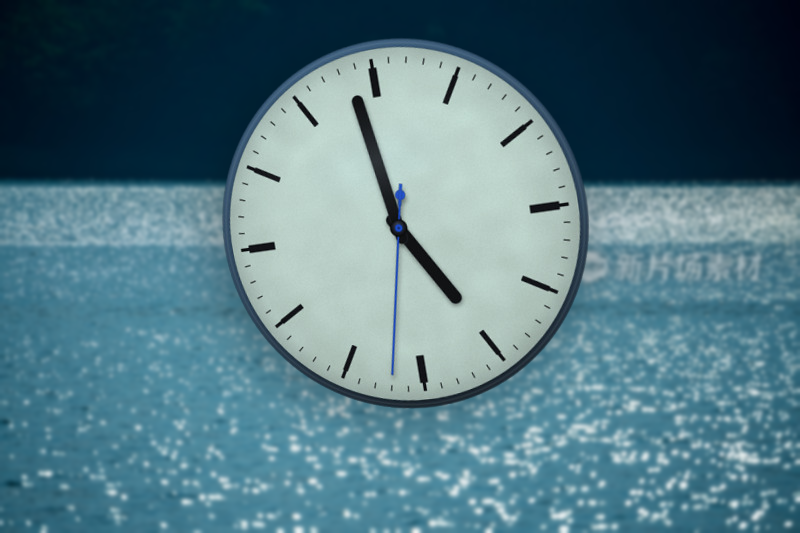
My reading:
**4:58:32**
